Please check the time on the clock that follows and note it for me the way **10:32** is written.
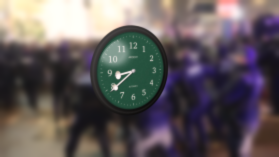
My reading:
**8:39**
